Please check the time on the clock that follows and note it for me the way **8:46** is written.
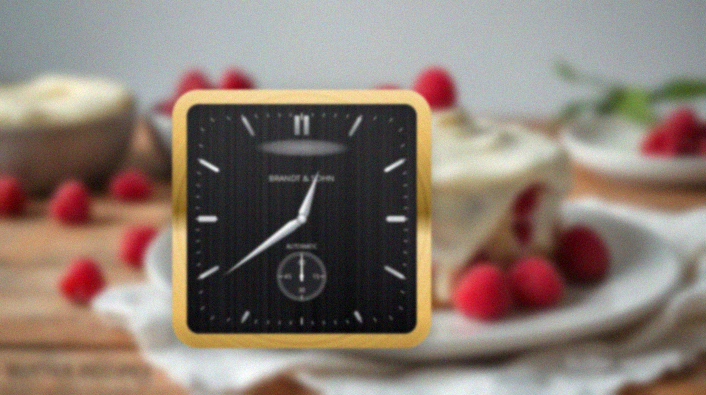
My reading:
**12:39**
